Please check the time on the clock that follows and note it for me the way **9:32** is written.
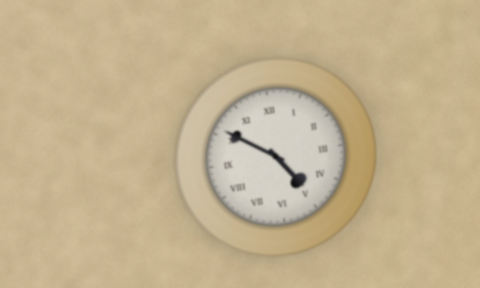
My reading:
**4:51**
